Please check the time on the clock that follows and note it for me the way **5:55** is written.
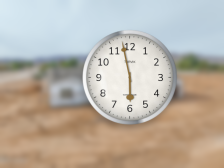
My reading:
**5:58**
